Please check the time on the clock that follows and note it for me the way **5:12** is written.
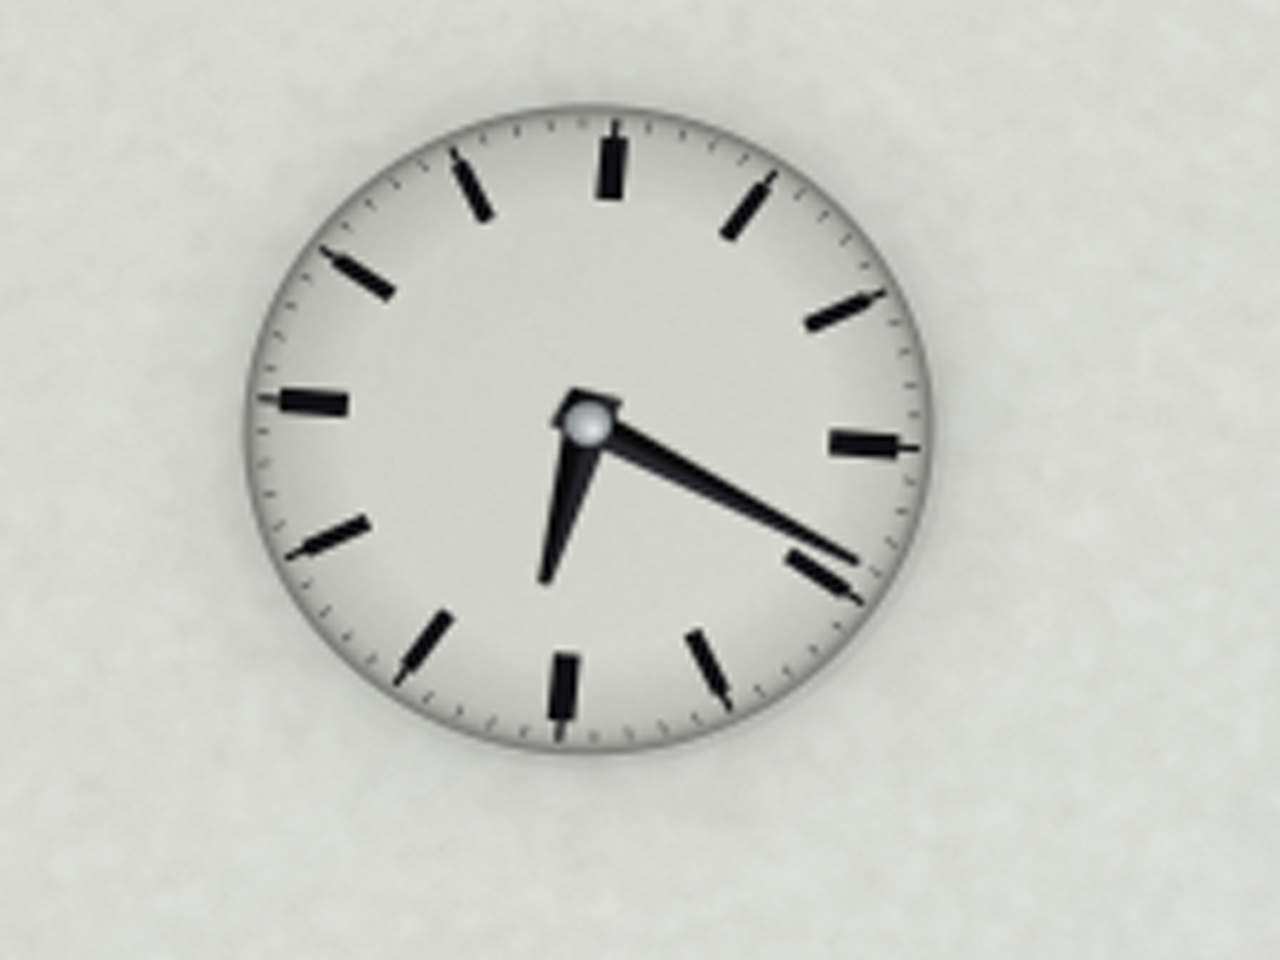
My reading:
**6:19**
